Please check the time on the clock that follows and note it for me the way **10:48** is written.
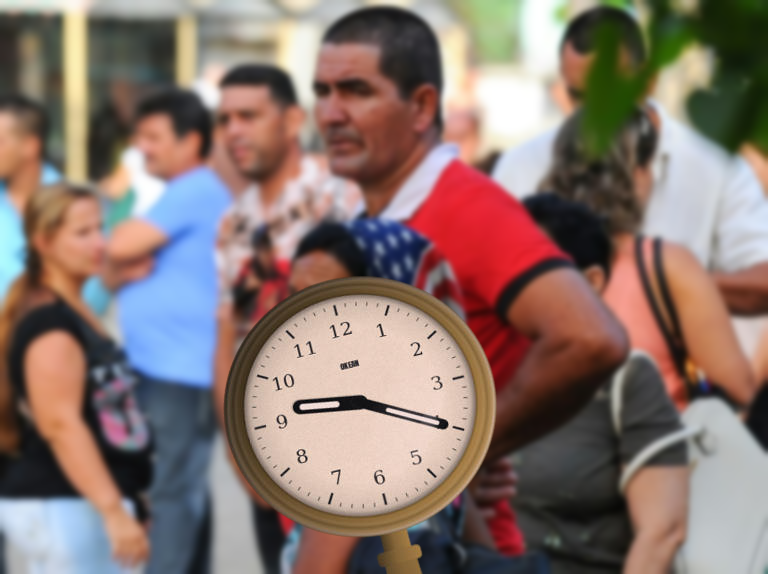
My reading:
**9:20**
